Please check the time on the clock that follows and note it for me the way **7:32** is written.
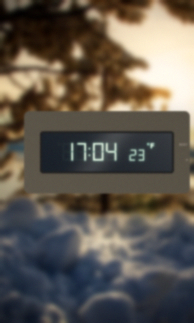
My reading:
**17:04**
